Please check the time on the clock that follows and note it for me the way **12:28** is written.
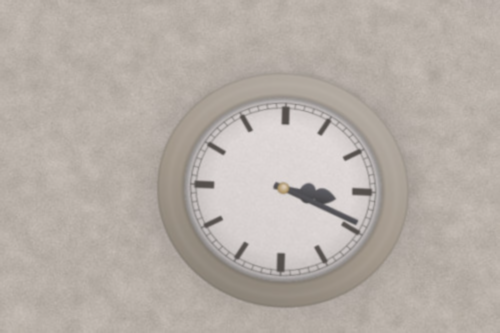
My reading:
**3:19**
